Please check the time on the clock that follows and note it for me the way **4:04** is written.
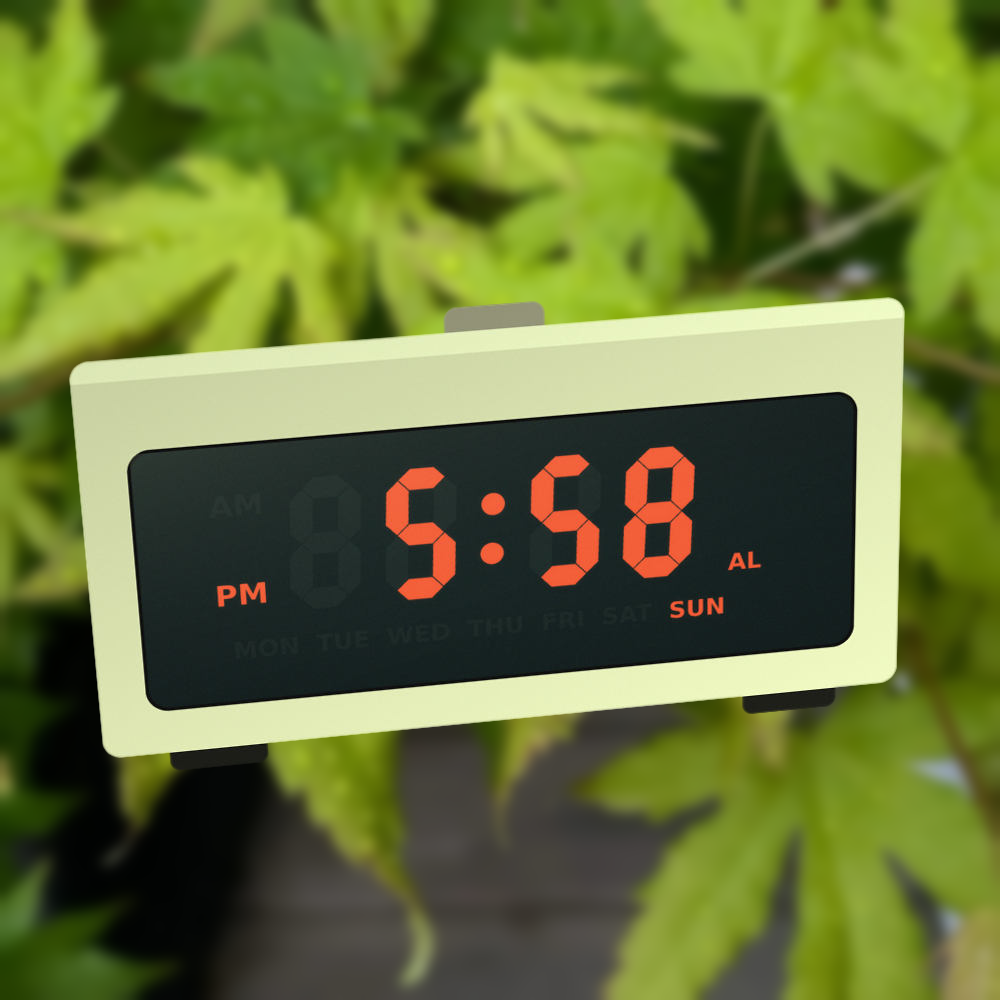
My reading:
**5:58**
